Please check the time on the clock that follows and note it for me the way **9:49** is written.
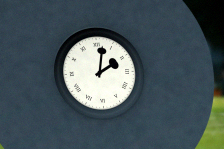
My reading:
**2:02**
